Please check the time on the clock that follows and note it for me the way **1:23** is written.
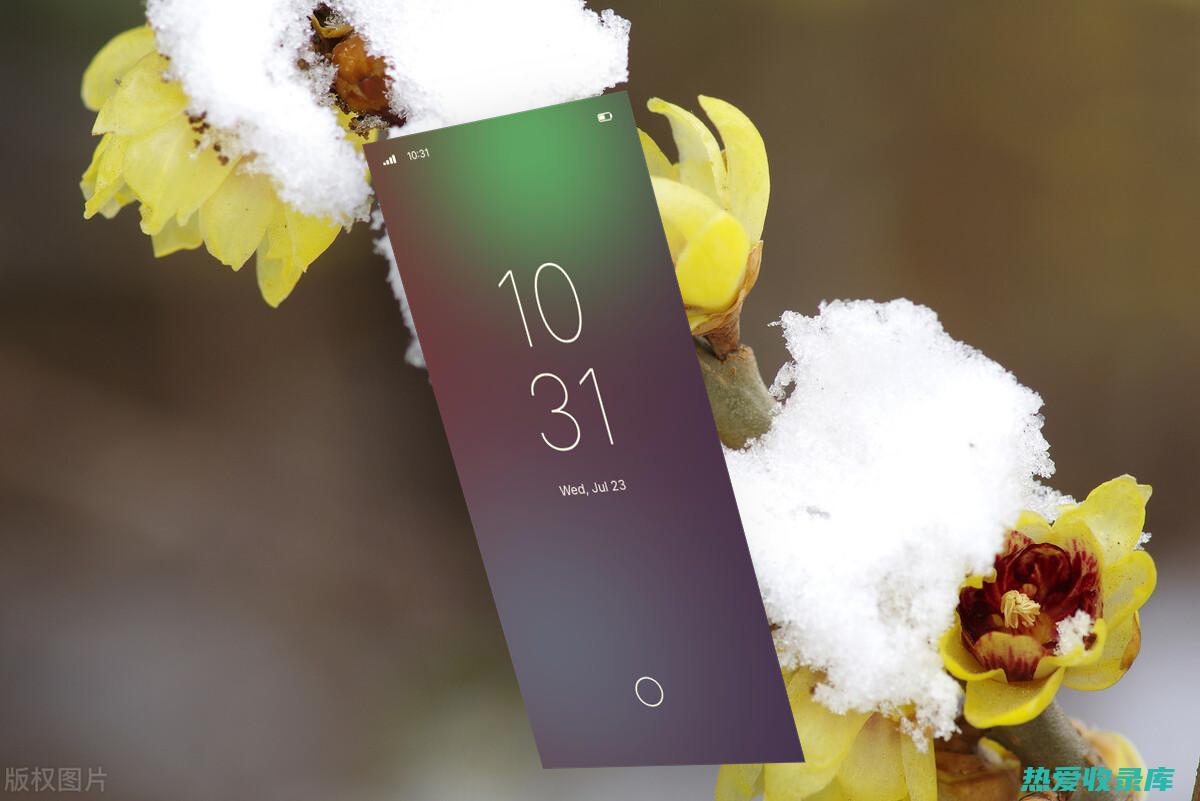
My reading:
**10:31**
